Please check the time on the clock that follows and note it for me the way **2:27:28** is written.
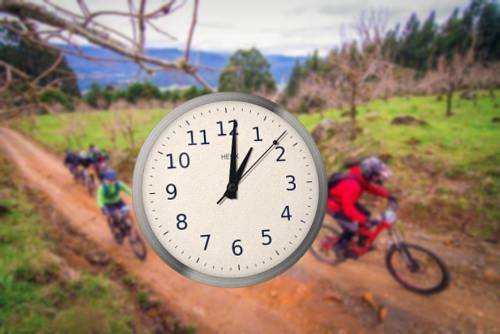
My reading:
**1:01:08**
